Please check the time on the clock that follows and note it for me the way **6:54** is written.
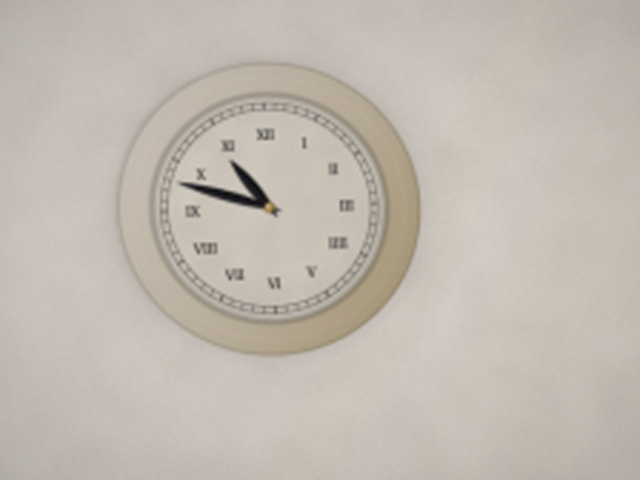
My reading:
**10:48**
